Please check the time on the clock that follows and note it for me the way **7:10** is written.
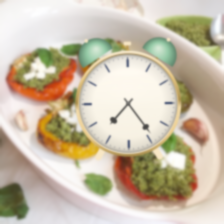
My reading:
**7:24**
